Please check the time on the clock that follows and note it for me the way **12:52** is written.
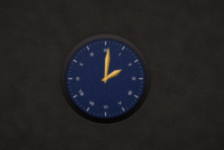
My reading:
**2:01**
